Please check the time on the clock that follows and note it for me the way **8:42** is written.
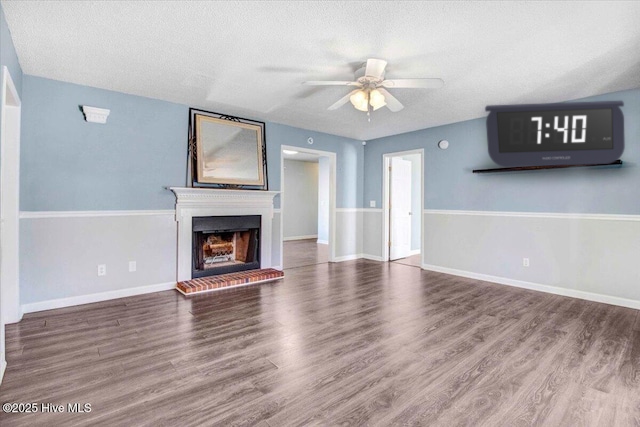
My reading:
**7:40**
